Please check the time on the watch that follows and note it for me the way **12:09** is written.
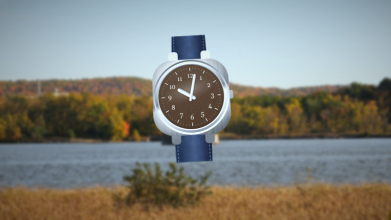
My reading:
**10:02**
